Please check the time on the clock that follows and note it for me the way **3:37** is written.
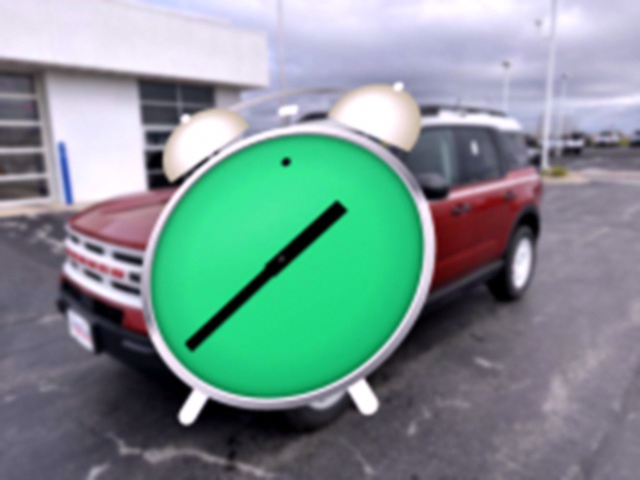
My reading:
**1:38**
